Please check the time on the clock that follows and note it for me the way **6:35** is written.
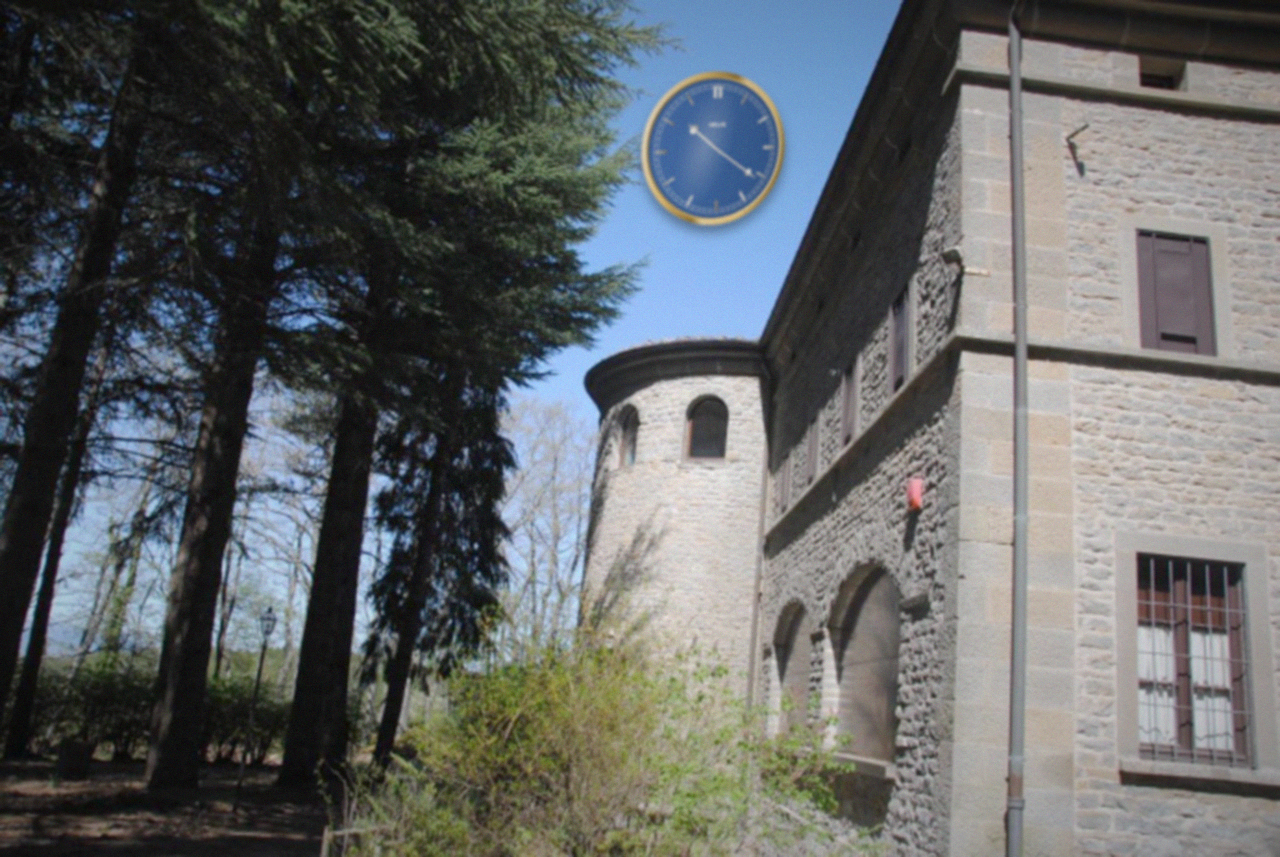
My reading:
**10:21**
